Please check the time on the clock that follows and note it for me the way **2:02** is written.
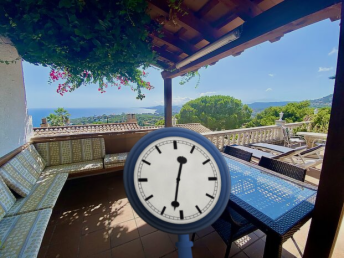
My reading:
**12:32**
